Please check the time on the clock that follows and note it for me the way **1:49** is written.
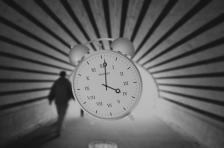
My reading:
**4:01**
